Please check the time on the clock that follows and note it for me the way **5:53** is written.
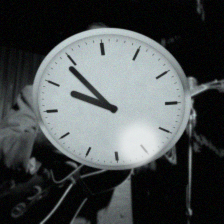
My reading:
**9:54**
